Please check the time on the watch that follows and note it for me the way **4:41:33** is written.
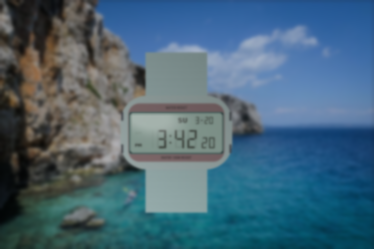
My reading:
**3:42:20**
